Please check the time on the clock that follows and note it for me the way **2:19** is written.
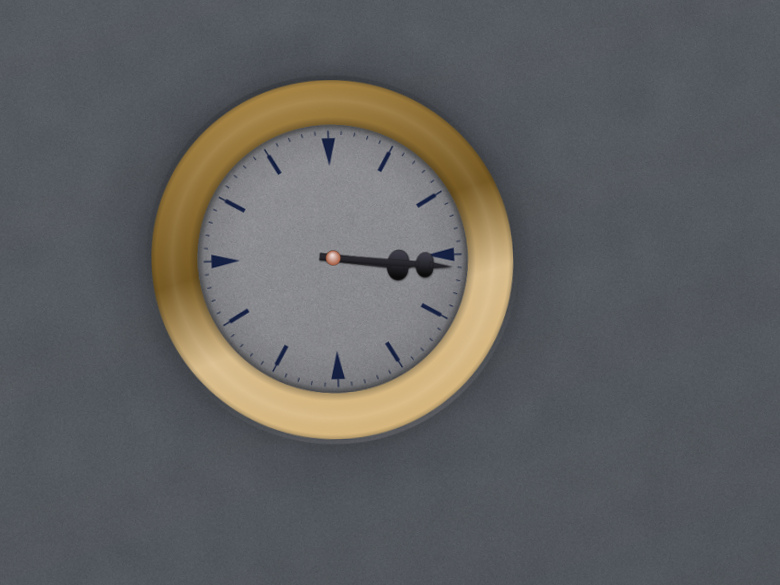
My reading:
**3:16**
